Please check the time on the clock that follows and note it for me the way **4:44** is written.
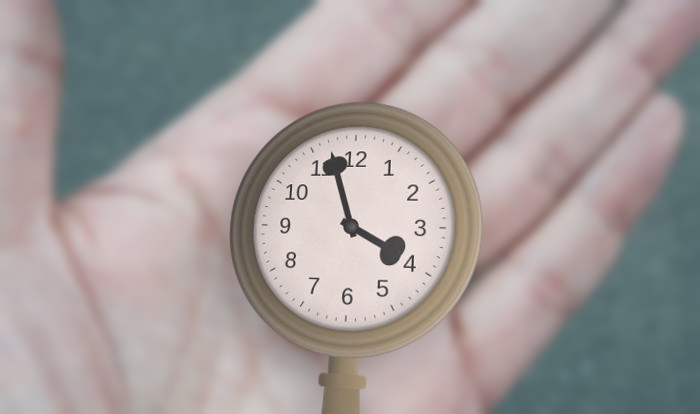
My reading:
**3:57**
